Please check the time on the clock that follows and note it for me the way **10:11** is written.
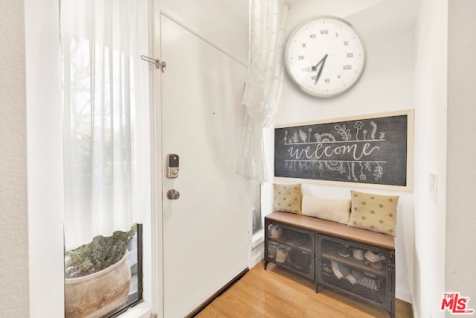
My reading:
**7:34**
